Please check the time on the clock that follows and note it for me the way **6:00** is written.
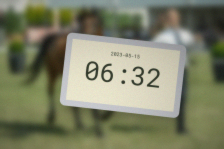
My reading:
**6:32**
